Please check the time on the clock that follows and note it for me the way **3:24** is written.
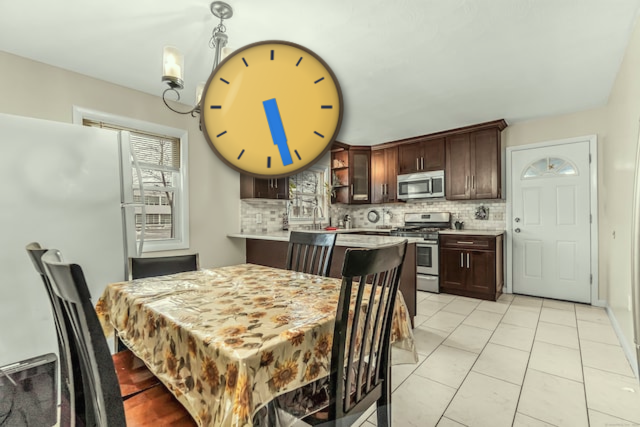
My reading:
**5:27**
